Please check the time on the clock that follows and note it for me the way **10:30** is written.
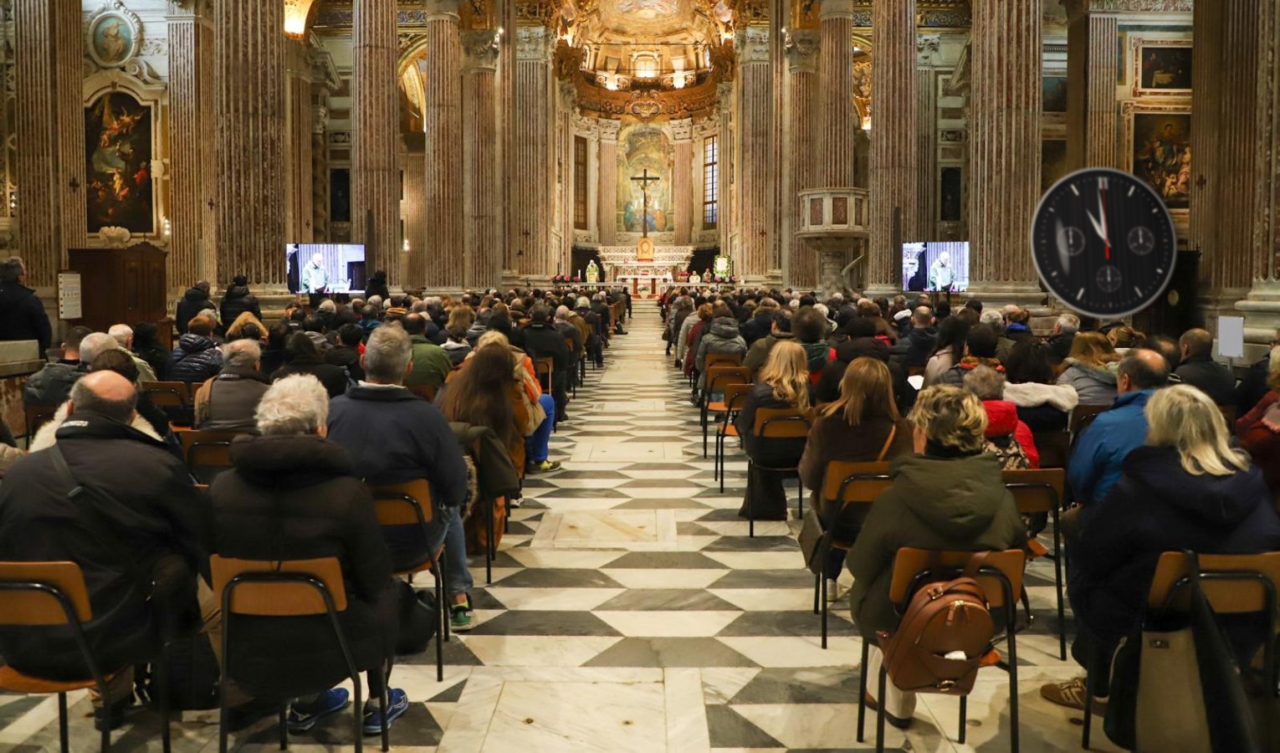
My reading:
**10:59**
